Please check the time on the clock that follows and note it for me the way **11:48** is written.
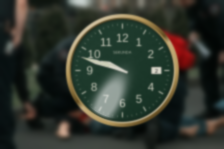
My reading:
**9:48**
